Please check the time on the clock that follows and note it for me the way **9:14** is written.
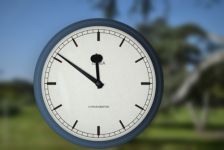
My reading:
**11:51**
